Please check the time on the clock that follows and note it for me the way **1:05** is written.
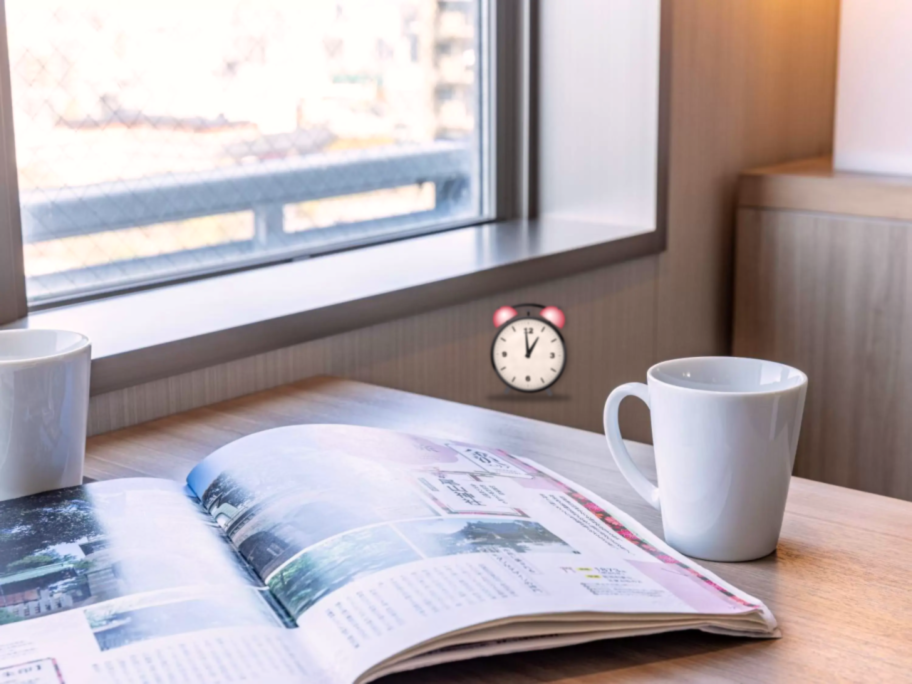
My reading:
**12:59**
